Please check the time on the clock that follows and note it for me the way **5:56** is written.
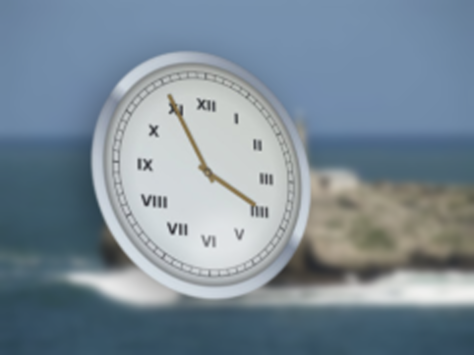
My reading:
**3:55**
